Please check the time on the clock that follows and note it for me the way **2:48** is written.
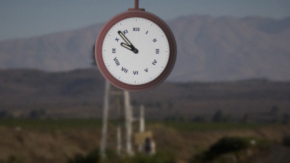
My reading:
**9:53**
